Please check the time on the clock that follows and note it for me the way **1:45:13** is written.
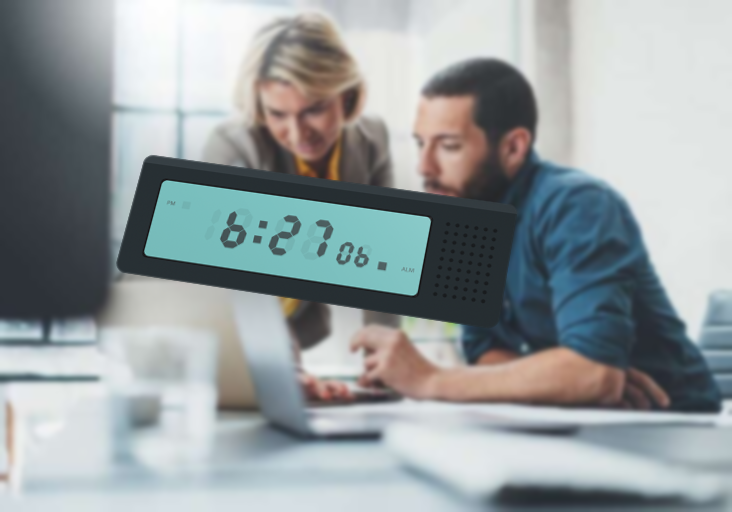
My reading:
**6:27:06**
